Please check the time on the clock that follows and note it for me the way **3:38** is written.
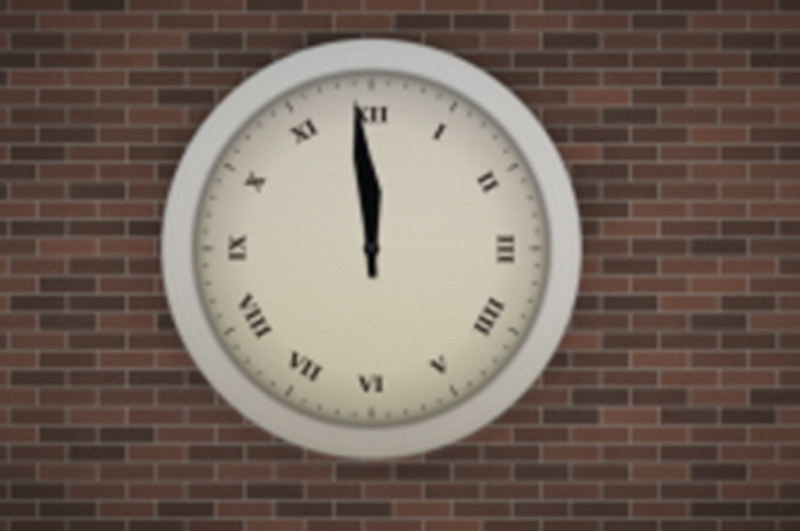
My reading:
**11:59**
